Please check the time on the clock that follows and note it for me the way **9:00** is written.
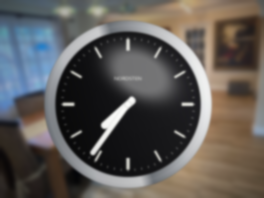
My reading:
**7:36**
